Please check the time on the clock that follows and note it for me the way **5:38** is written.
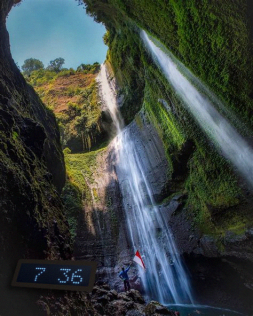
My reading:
**7:36**
